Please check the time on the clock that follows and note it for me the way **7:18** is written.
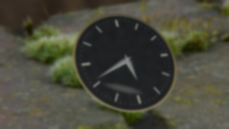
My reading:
**5:41**
